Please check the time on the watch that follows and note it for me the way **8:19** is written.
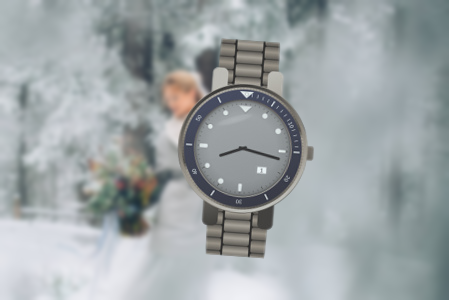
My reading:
**8:17**
